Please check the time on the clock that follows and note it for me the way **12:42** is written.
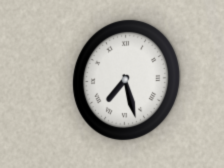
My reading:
**7:27**
